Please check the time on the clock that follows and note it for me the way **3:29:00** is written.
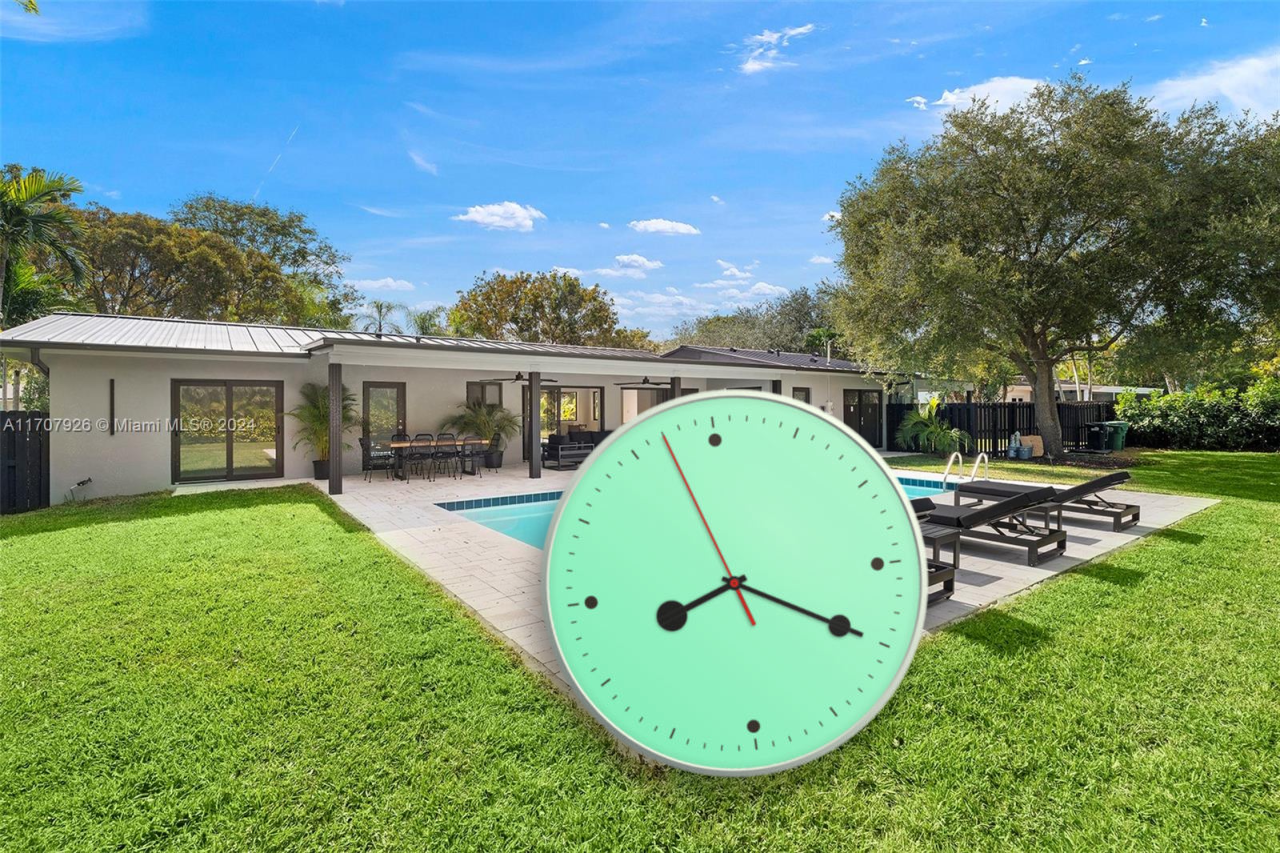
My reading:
**8:19:57**
